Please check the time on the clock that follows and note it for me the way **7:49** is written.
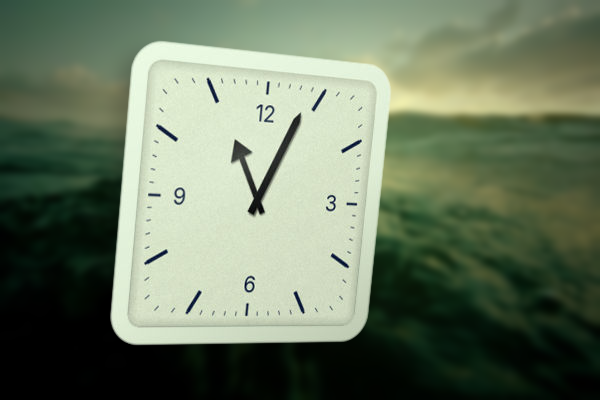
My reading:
**11:04**
